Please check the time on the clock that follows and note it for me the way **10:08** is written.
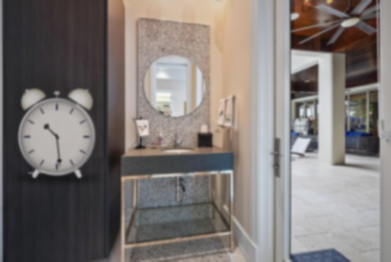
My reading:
**10:29**
